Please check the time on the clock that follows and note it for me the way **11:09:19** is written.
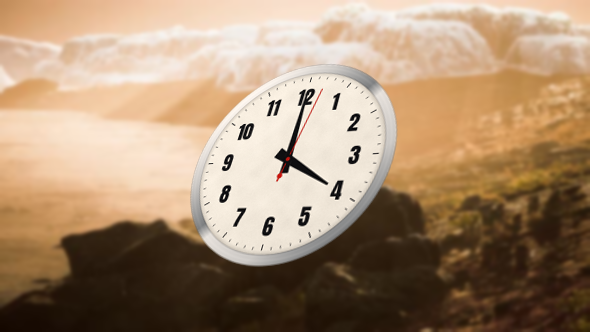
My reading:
**4:00:02**
